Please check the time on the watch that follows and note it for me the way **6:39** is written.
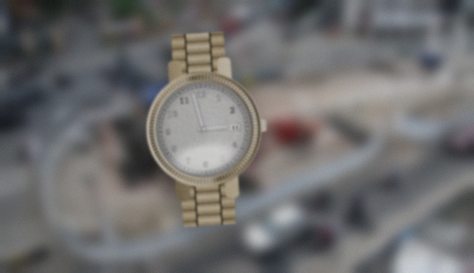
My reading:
**2:58**
